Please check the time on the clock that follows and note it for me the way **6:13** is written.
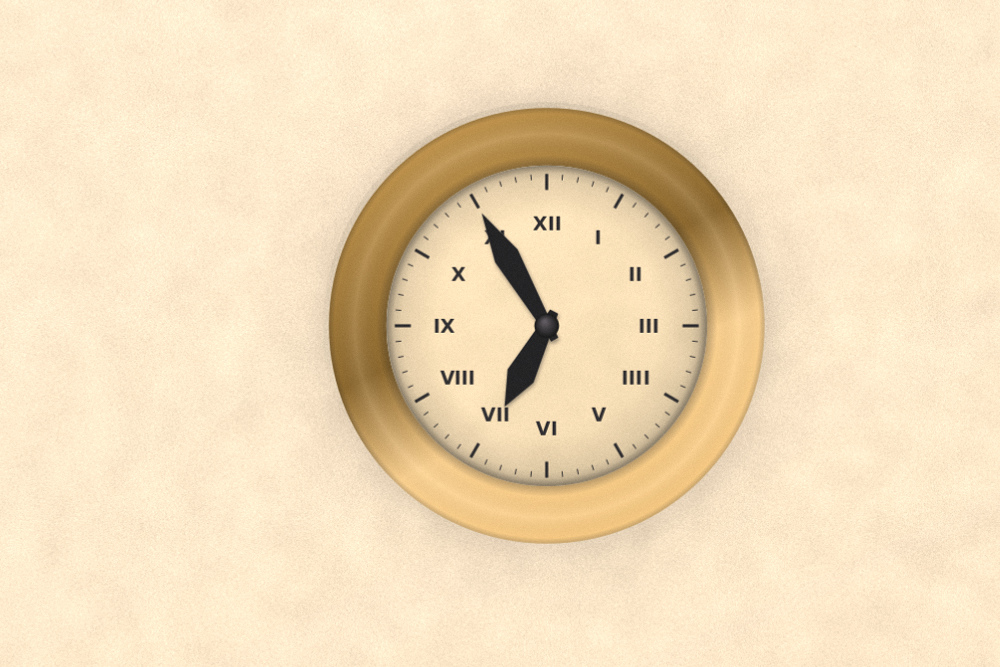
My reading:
**6:55**
